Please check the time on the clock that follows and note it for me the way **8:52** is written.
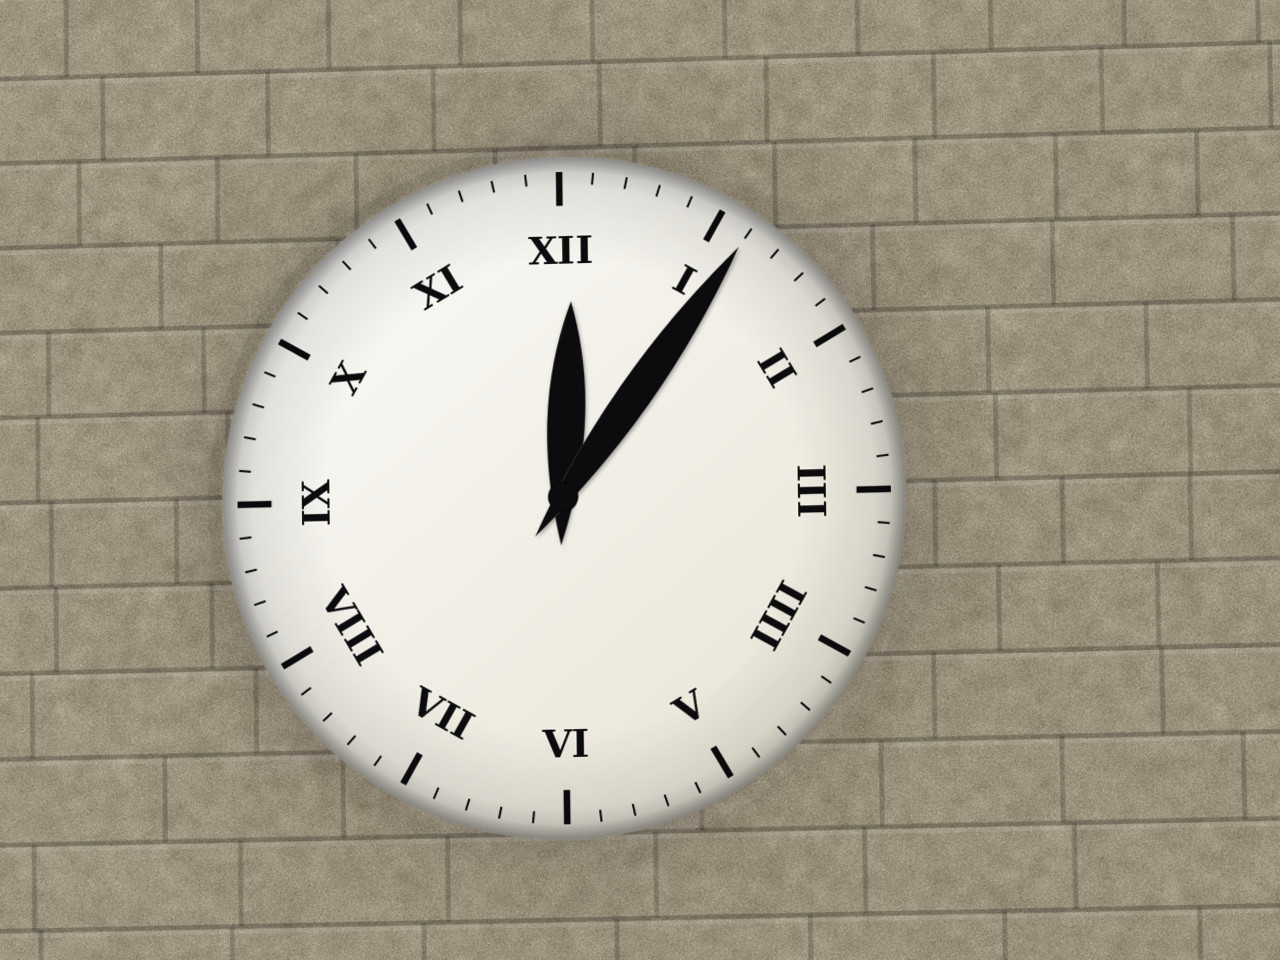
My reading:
**12:06**
